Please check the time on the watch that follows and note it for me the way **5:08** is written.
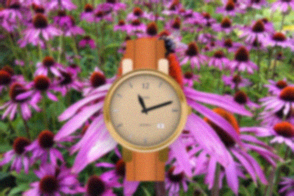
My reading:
**11:12**
